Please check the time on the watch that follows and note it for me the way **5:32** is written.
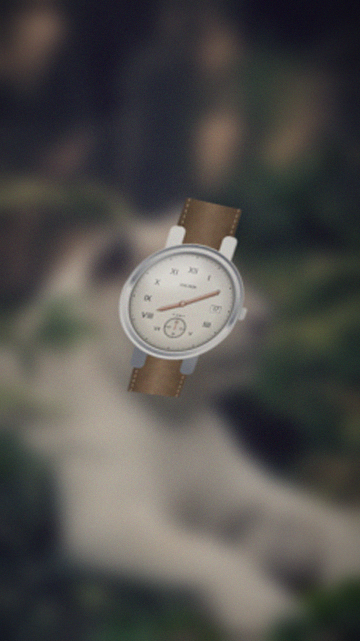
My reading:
**8:10**
